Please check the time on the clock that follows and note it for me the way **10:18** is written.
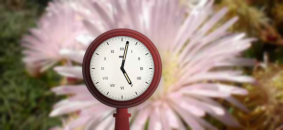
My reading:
**5:02**
